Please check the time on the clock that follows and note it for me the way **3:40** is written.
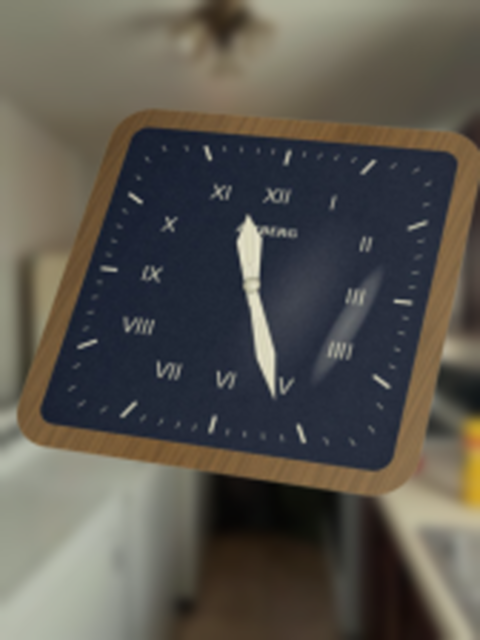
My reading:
**11:26**
